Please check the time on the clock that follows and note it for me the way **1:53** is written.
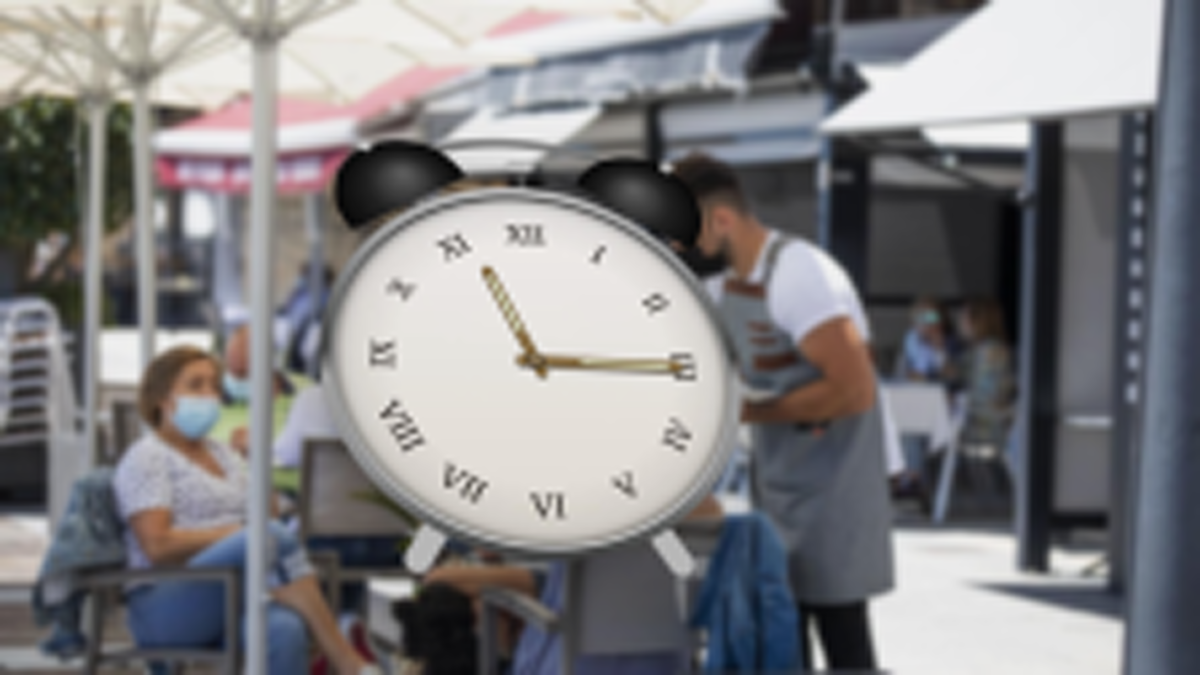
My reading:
**11:15**
